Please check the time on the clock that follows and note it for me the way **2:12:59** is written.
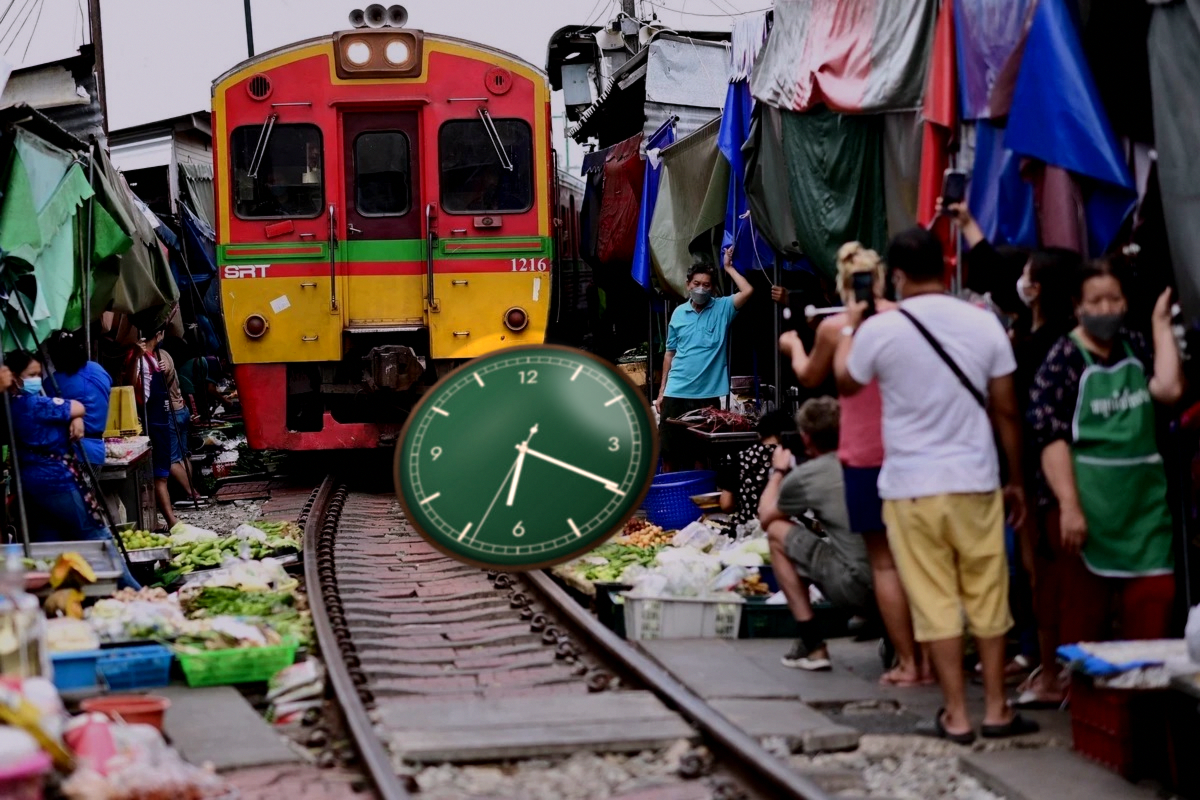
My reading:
**6:19:34**
